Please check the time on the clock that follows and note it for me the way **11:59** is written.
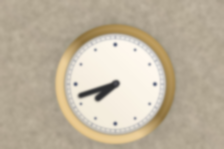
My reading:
**7:42**
